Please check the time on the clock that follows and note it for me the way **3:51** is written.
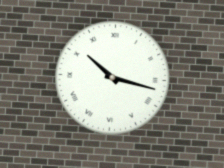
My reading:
**10:17**
